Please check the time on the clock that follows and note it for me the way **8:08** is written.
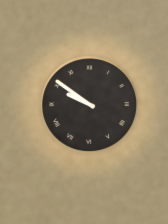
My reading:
**9:51**
